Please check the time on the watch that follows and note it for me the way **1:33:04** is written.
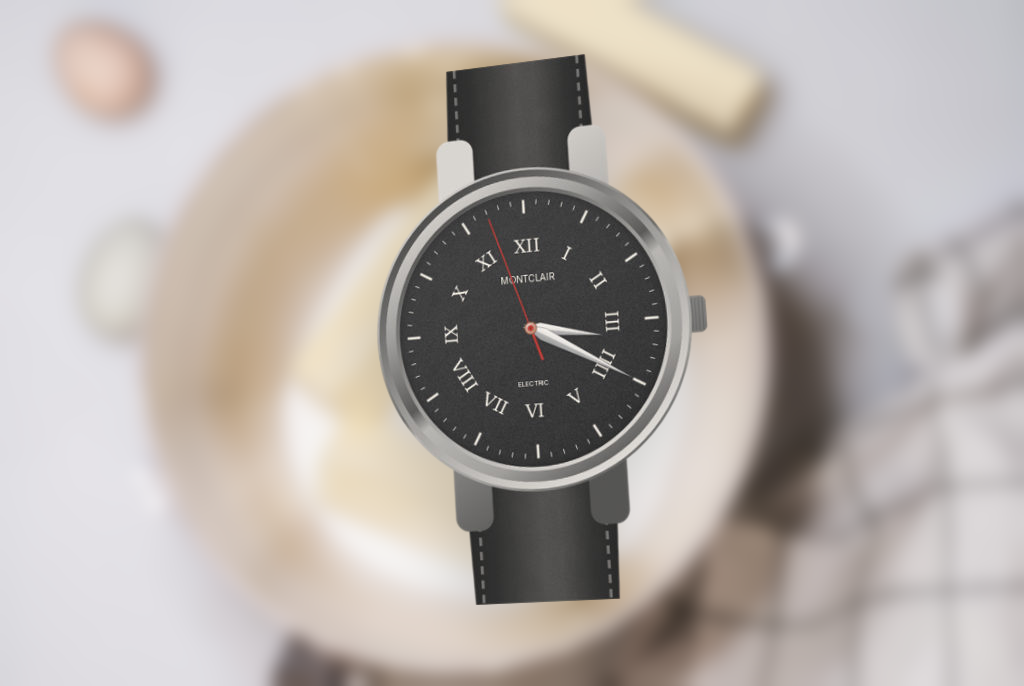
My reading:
**3:19:57**
